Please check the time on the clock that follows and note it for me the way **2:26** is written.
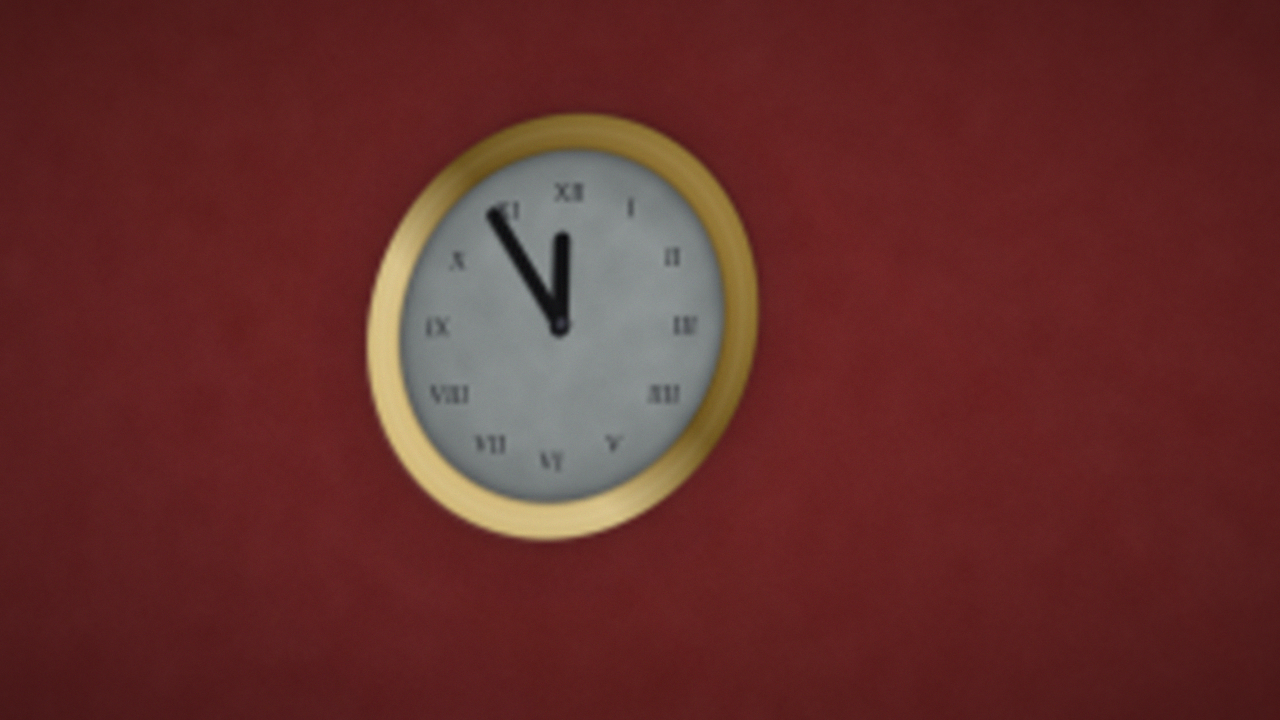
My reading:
**11:54**
